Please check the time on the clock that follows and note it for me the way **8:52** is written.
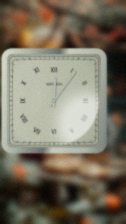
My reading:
**12:06**
